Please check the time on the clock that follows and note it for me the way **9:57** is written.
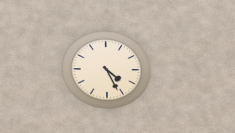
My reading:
**4:26**
